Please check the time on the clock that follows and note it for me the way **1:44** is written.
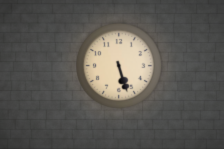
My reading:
**5:27**
